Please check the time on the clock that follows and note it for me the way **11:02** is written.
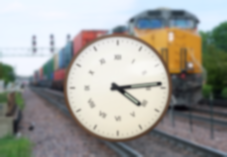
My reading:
**4:14**
